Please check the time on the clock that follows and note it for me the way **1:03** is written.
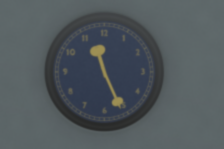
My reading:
**11:26**
